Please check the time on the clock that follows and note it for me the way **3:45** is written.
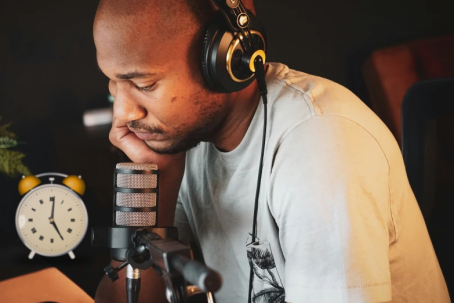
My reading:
**5:01**
